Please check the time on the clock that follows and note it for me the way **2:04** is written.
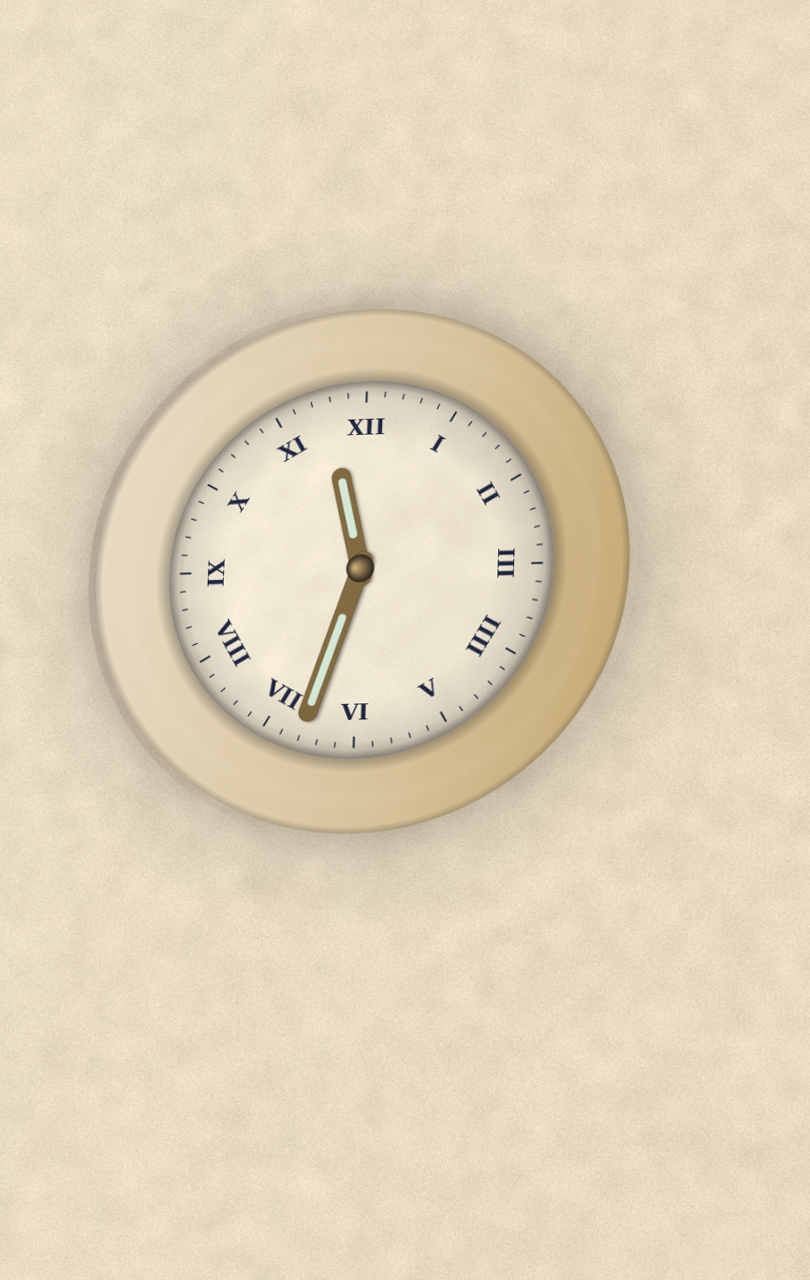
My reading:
**11:33**
